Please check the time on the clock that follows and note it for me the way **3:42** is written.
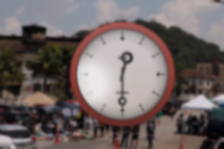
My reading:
**12:30**
